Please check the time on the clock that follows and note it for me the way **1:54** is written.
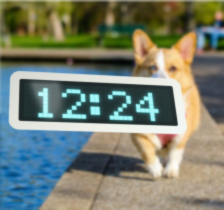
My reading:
**12:24**
